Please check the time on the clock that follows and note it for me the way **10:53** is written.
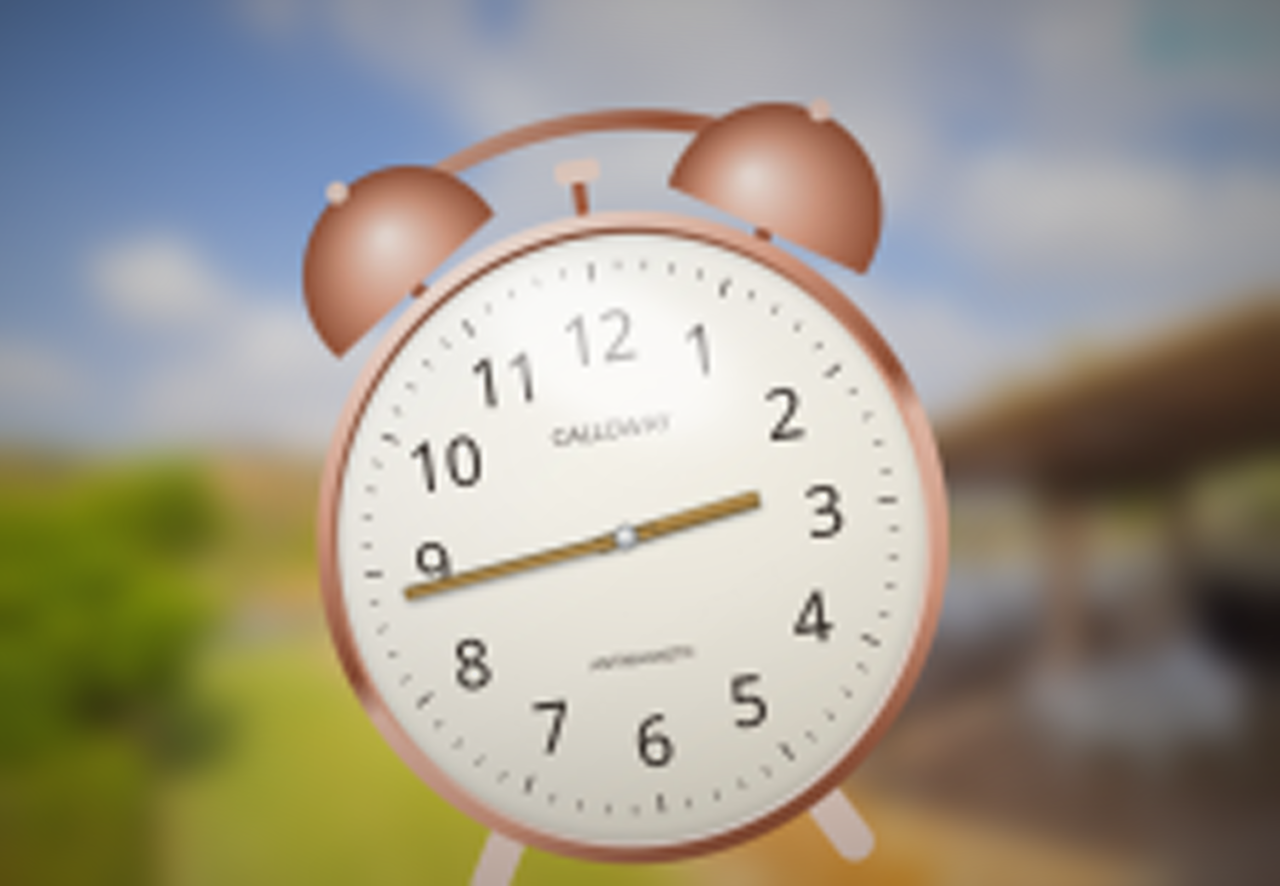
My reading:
**2:44**
